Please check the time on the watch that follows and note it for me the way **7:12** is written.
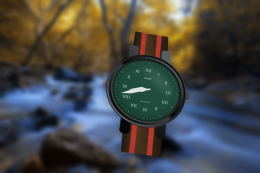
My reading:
**8:42**
